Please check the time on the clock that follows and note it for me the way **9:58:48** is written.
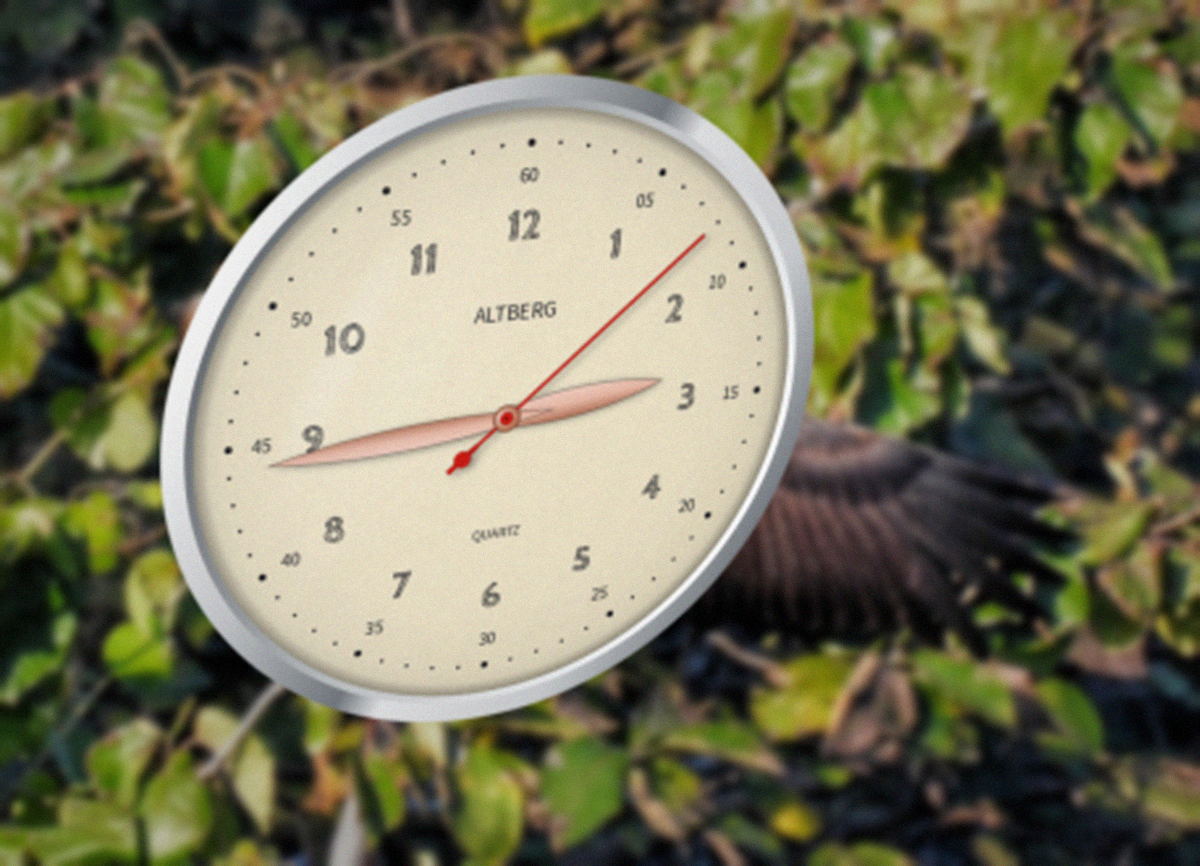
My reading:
**2:44:08**
